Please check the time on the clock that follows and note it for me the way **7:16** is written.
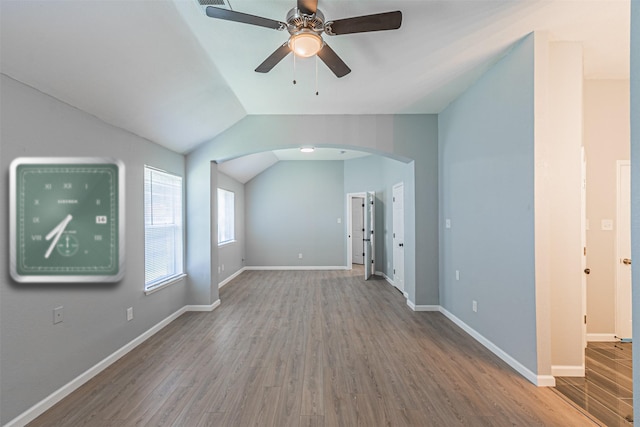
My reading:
**7:35**
